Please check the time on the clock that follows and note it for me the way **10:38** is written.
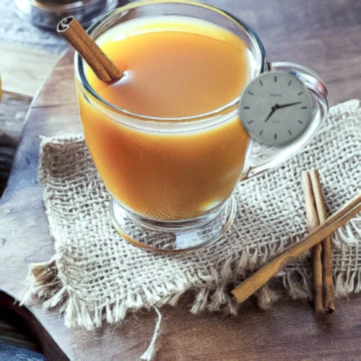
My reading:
**7:13**
